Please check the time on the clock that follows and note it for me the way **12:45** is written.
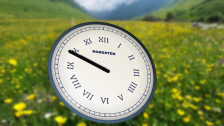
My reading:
**9:49**
